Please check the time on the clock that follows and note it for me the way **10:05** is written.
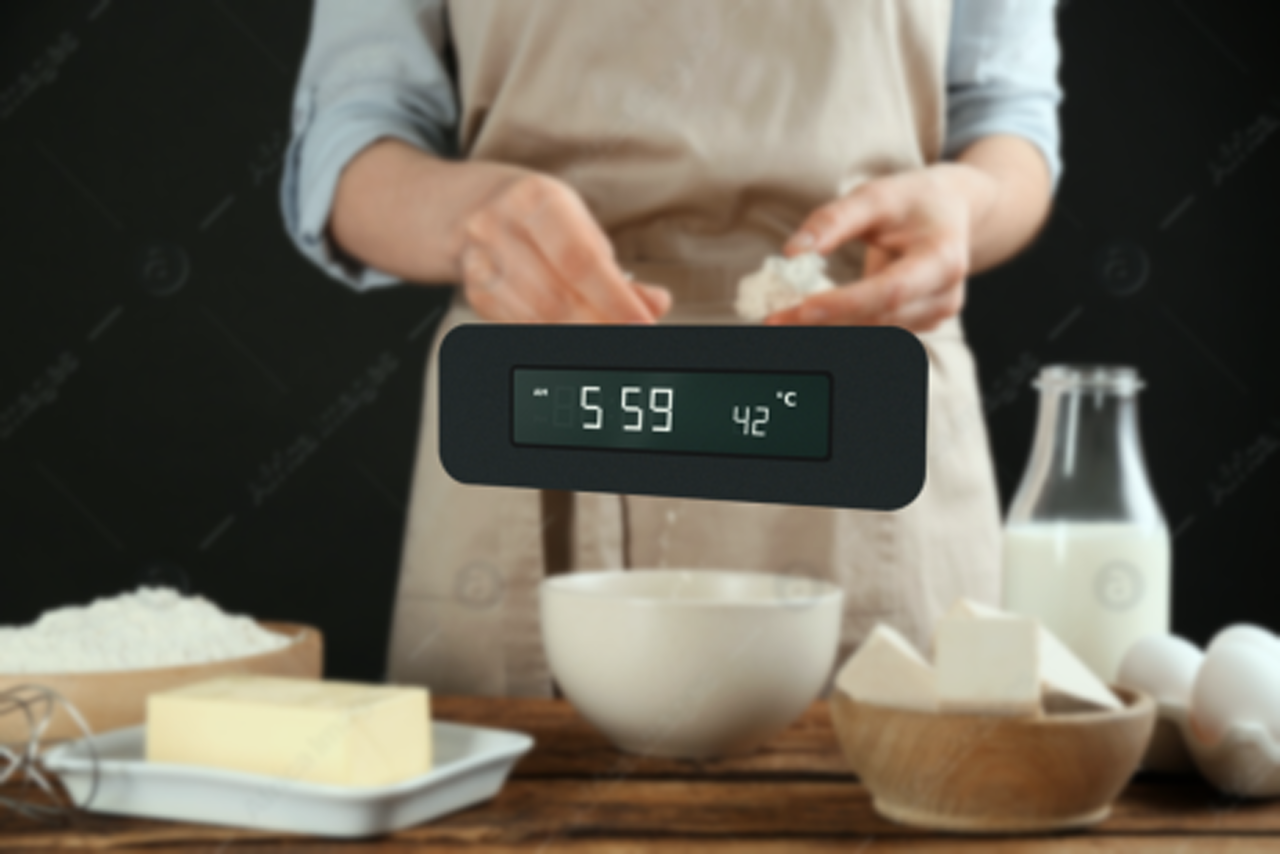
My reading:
**5:59**
